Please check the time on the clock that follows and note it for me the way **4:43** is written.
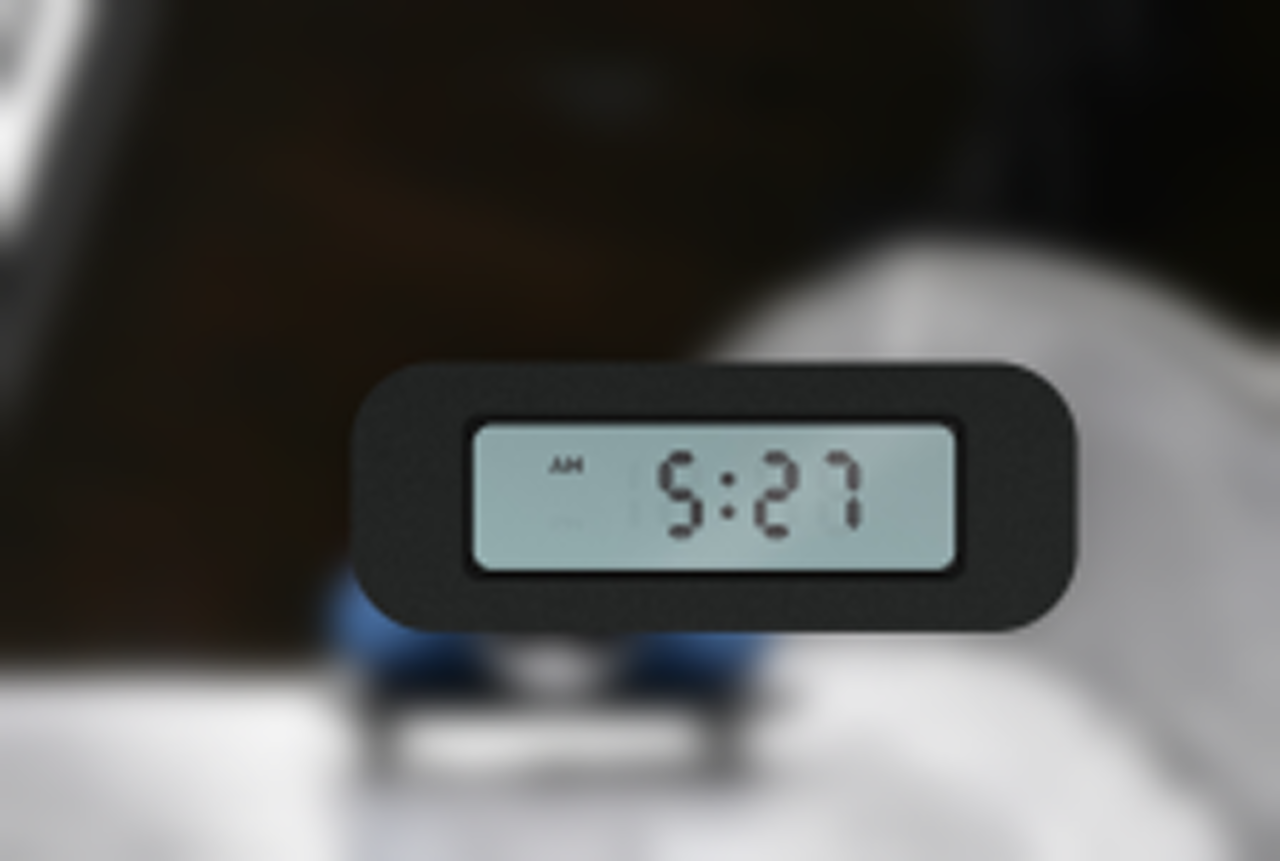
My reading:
**5:27**
